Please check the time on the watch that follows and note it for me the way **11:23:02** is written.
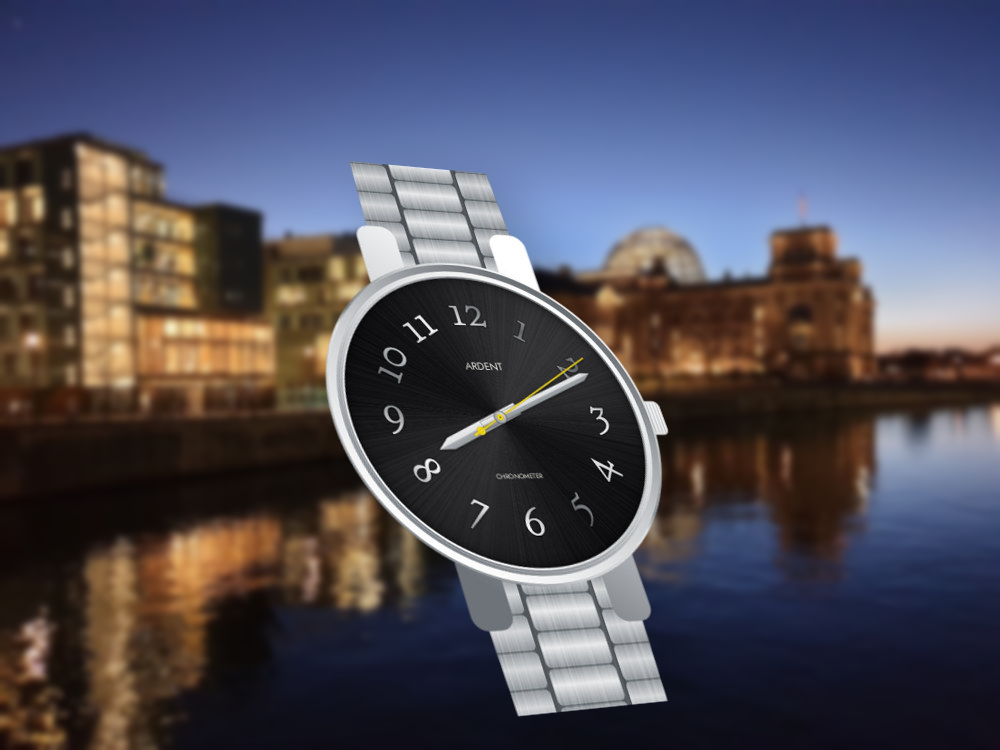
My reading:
**8:11:10**
